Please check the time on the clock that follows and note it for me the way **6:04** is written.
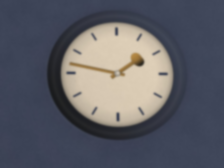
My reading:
**1:47**
